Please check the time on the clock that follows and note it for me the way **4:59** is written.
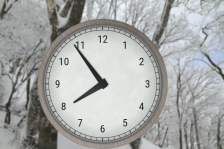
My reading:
**7:54**
